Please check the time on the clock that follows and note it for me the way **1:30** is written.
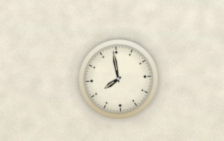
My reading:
**7:59**
